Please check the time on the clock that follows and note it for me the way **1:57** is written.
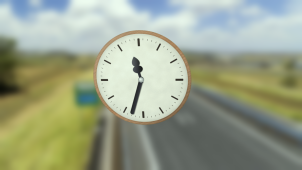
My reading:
**11:33**
